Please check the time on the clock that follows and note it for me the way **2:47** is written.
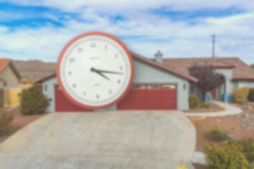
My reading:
**4:17**
